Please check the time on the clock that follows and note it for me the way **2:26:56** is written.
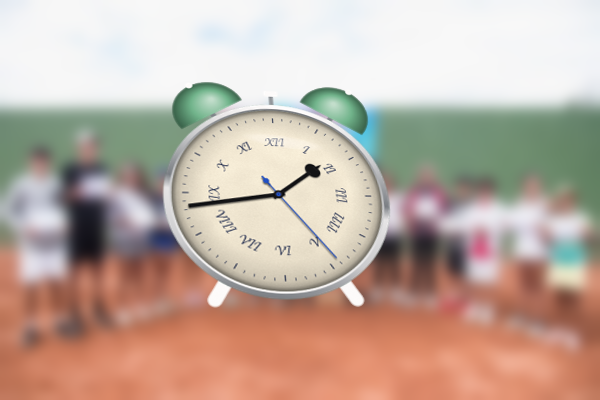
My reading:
**1:43:24**
